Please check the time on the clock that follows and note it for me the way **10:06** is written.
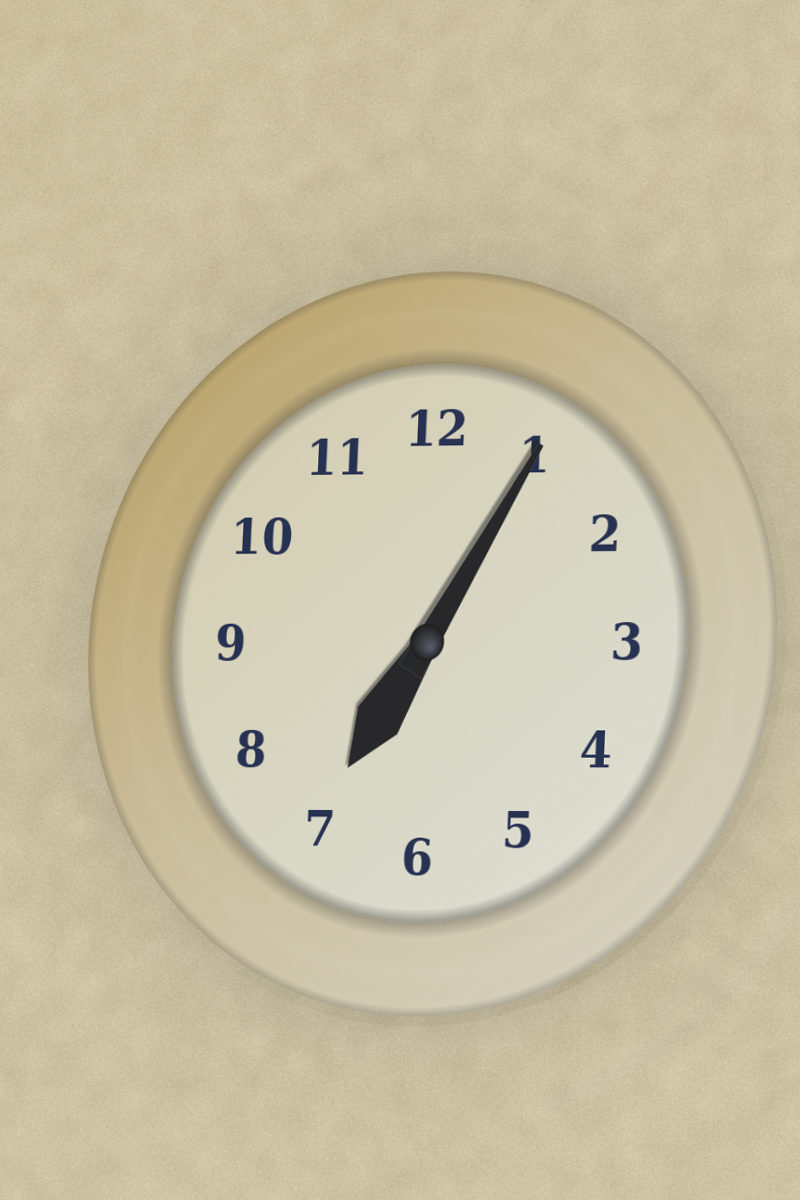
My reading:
**7:05**
